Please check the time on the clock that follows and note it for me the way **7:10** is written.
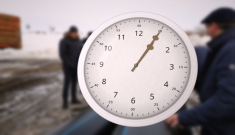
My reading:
**1:05**
